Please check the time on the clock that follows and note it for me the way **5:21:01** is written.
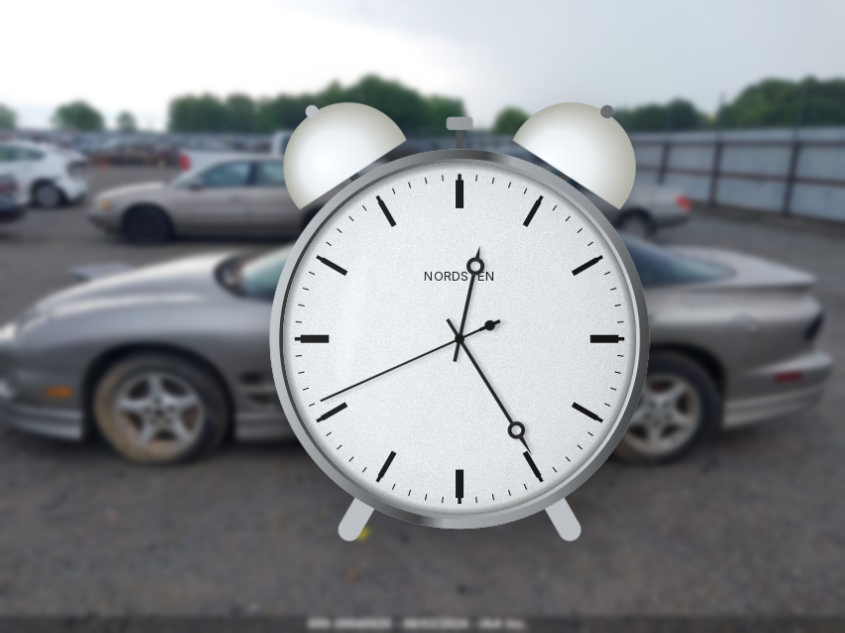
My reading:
**12:24:41**
